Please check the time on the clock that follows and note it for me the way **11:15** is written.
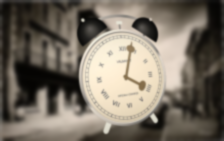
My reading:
**4:03**
